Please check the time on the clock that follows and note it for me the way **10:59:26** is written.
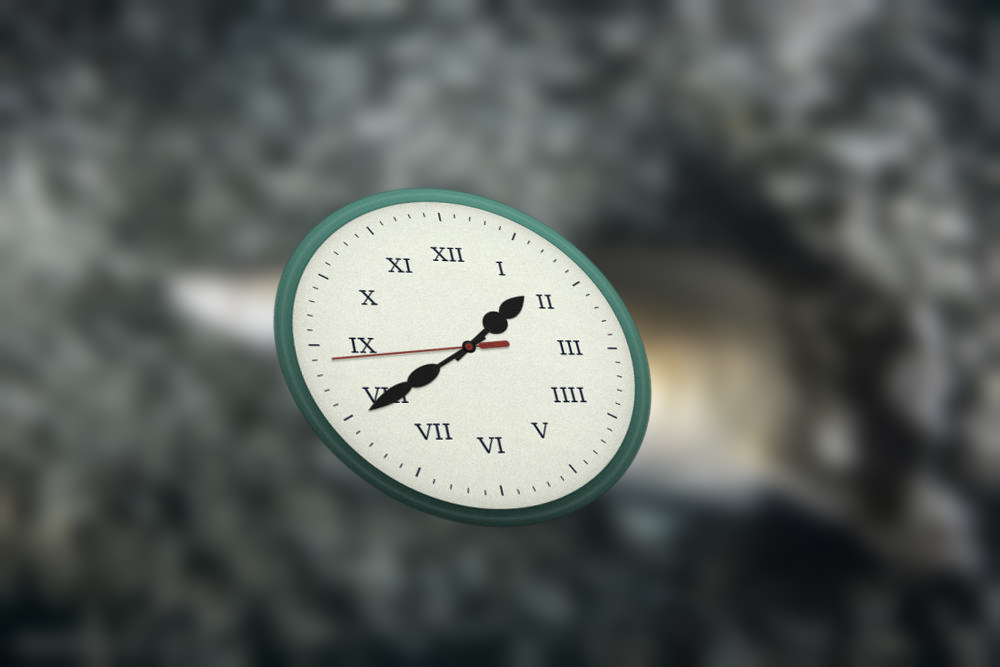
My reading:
**1:39:44**
